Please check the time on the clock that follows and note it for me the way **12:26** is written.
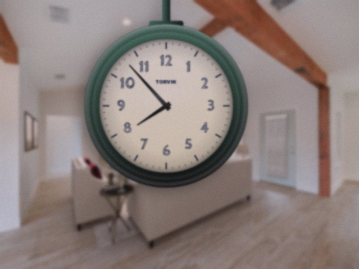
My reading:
**7:53**
